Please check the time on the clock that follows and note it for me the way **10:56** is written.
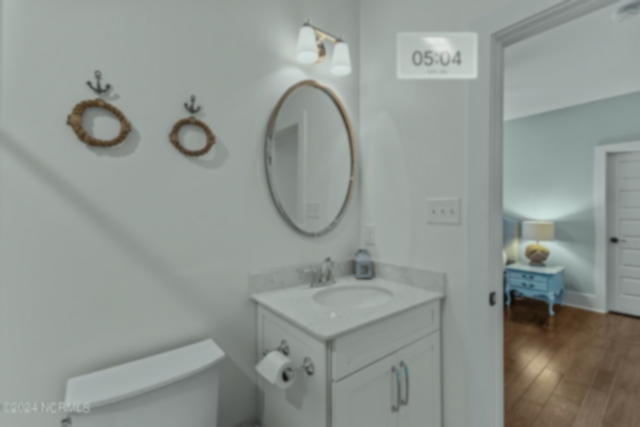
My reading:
**5:04**
